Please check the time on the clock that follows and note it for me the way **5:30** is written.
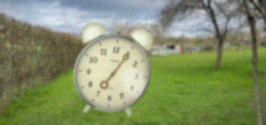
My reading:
**7:05**
